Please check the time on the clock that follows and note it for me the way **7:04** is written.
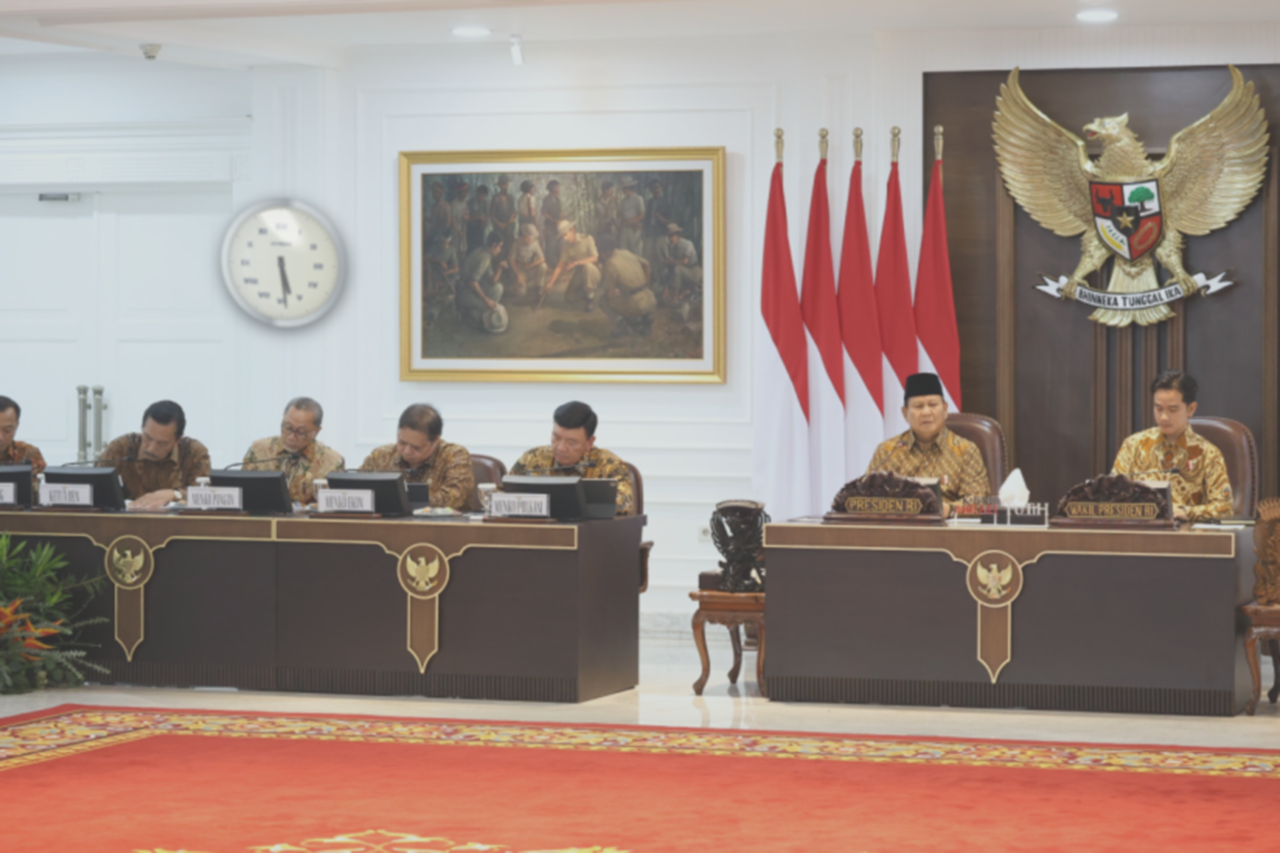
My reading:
**5:29**
